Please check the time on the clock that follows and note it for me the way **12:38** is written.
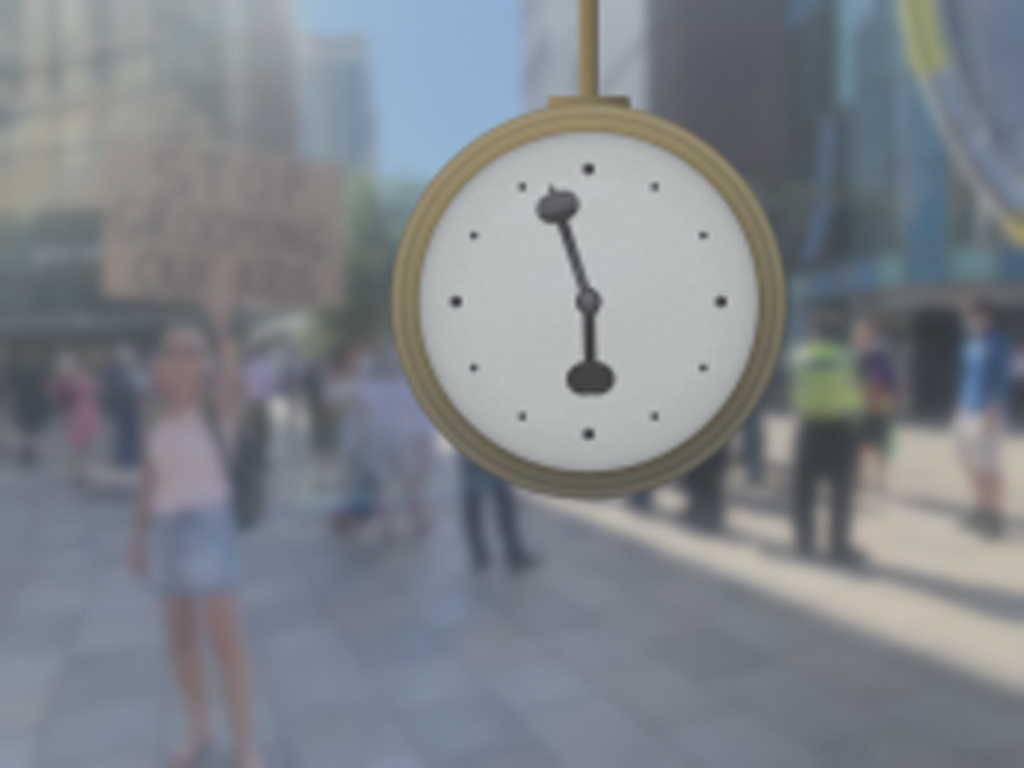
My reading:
**5:57**
